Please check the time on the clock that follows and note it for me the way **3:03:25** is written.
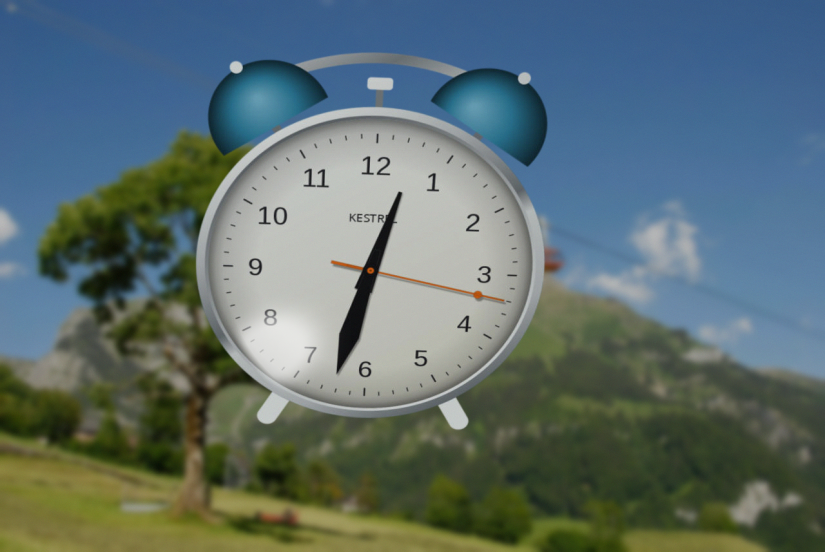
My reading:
**12:32:17**
